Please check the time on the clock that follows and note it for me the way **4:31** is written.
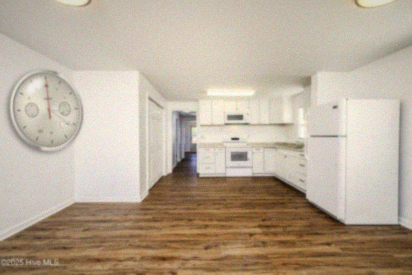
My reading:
**3:21**
